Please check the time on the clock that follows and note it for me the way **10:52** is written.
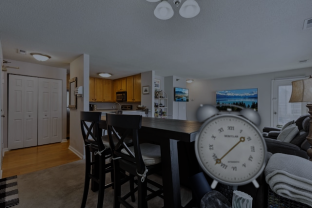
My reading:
**1:38**
